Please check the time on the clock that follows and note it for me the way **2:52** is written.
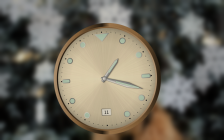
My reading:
**1:18**
